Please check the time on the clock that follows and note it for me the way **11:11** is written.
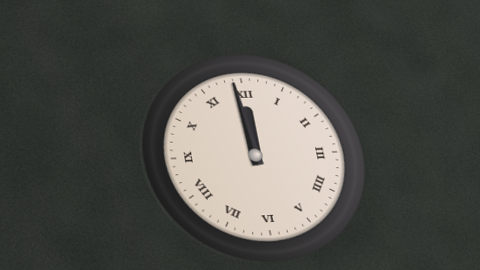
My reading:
**11:59**
